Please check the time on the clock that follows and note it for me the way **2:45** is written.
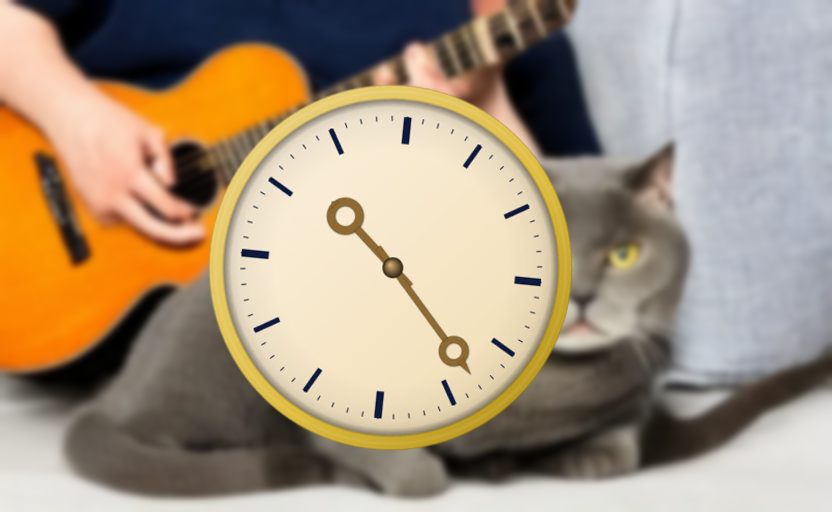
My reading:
**10:23**
